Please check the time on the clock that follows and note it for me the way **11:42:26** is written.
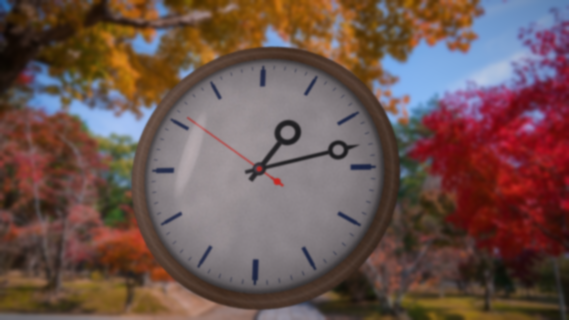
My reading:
**1:12:51**
